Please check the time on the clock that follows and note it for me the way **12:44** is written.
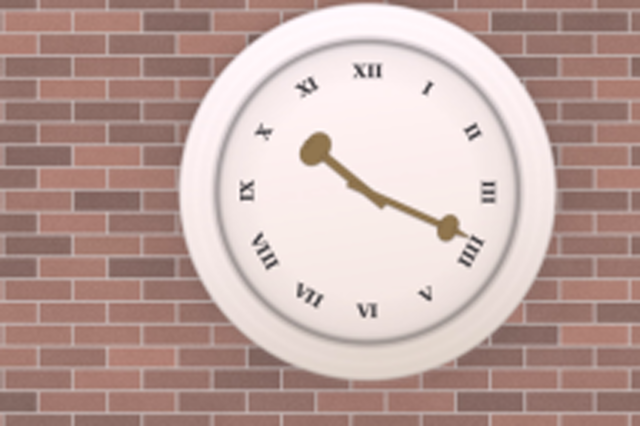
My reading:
**10:19**
